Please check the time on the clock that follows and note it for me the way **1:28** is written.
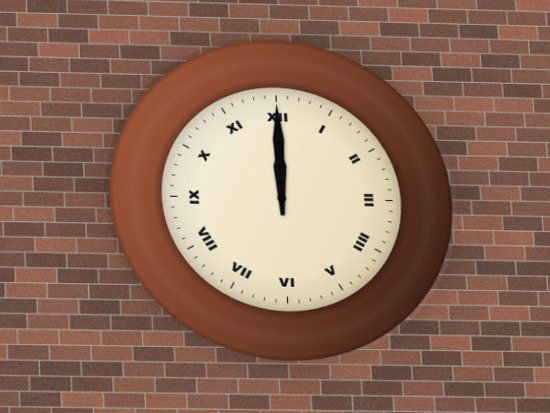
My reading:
**12:00**
